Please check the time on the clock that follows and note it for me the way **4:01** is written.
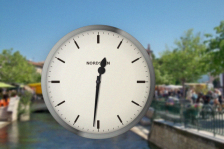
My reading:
**12:31**
